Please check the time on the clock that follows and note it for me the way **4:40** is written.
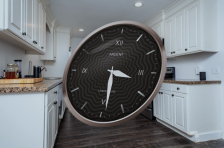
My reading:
**3:29**
